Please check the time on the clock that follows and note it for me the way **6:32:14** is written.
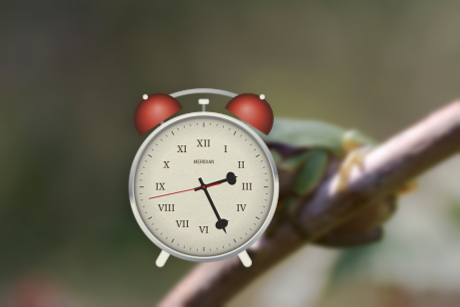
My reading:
**2:25:43**
